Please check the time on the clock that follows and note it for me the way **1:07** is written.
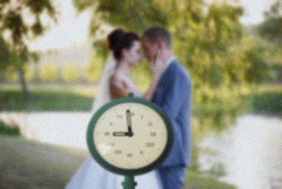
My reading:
**8:59**
